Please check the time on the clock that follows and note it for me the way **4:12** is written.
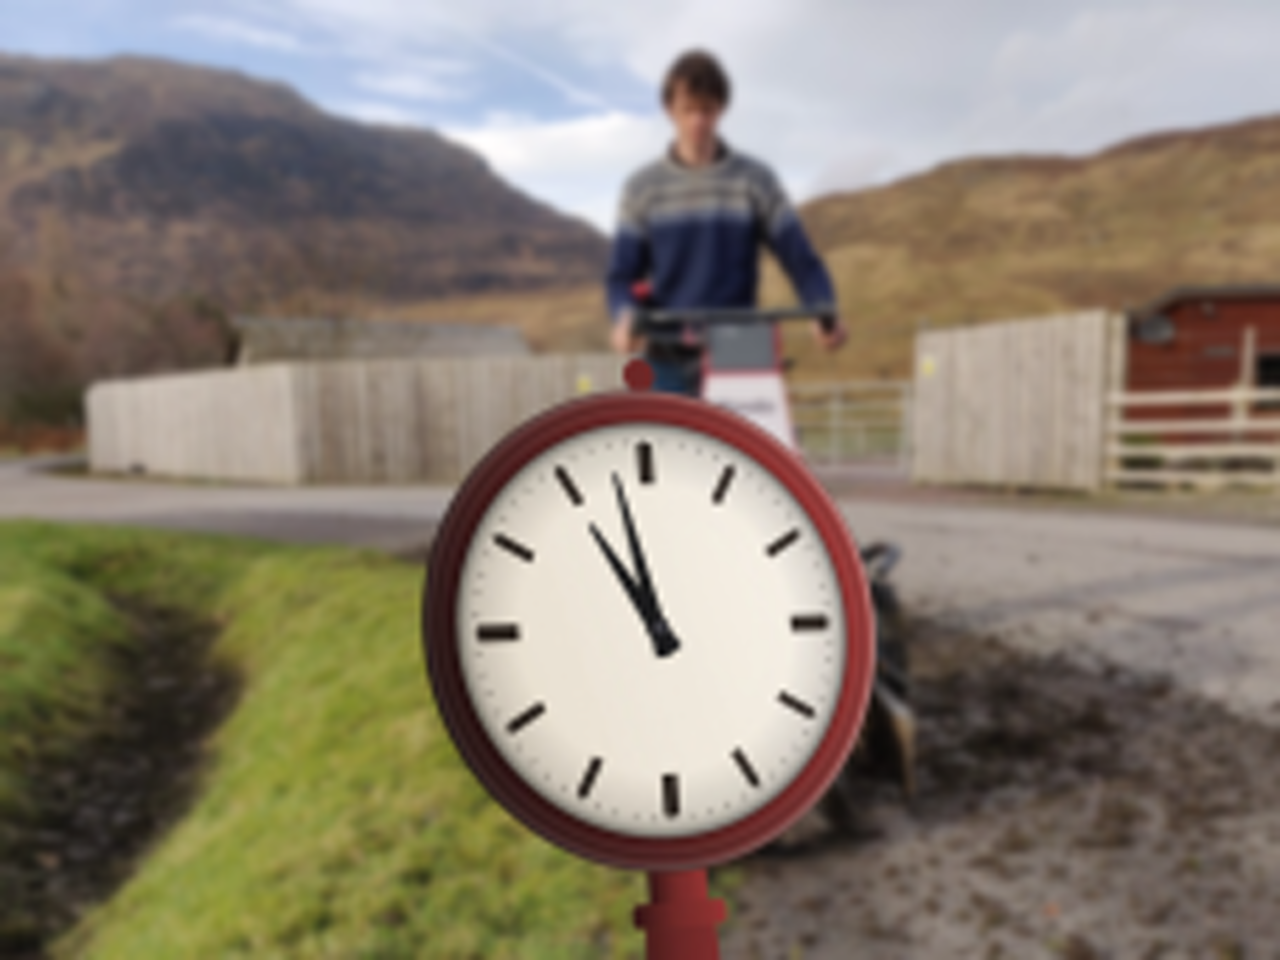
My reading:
**10:58**
